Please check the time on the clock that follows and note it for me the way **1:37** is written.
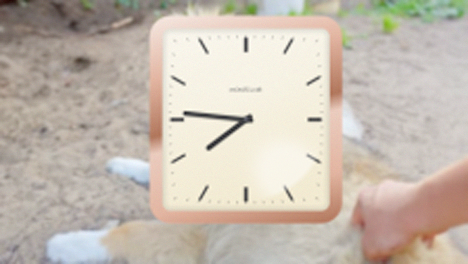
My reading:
**7:46**
